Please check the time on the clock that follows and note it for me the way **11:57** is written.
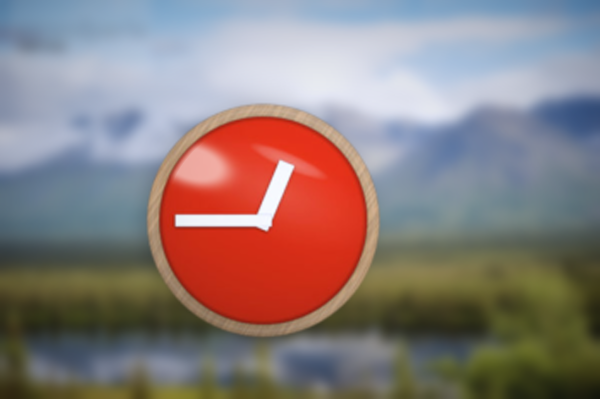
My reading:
**12:45**
